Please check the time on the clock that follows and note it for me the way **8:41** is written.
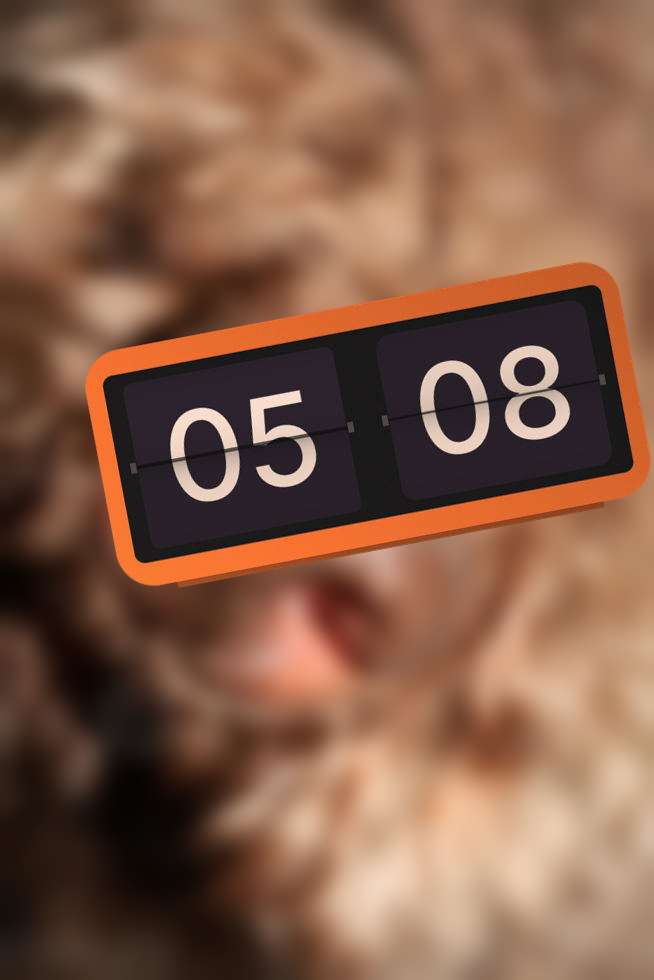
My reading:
**5:08**
